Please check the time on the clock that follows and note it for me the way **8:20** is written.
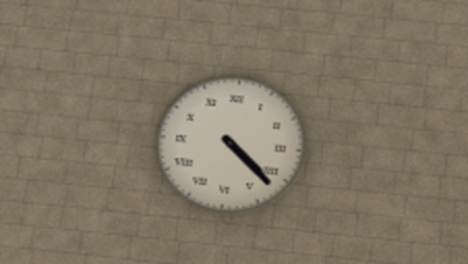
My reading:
**4:22**
